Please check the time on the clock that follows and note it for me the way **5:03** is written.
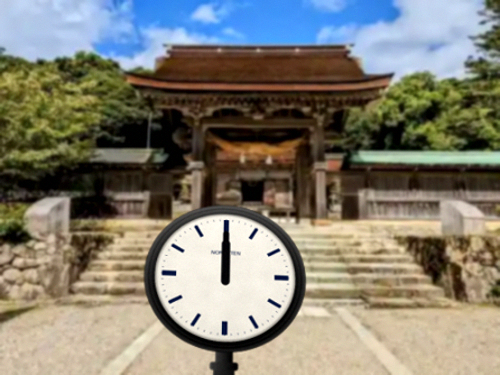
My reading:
**12:00**
